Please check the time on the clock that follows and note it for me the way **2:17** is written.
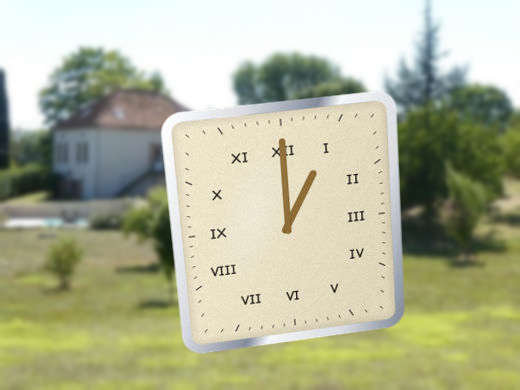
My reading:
**1:00**
